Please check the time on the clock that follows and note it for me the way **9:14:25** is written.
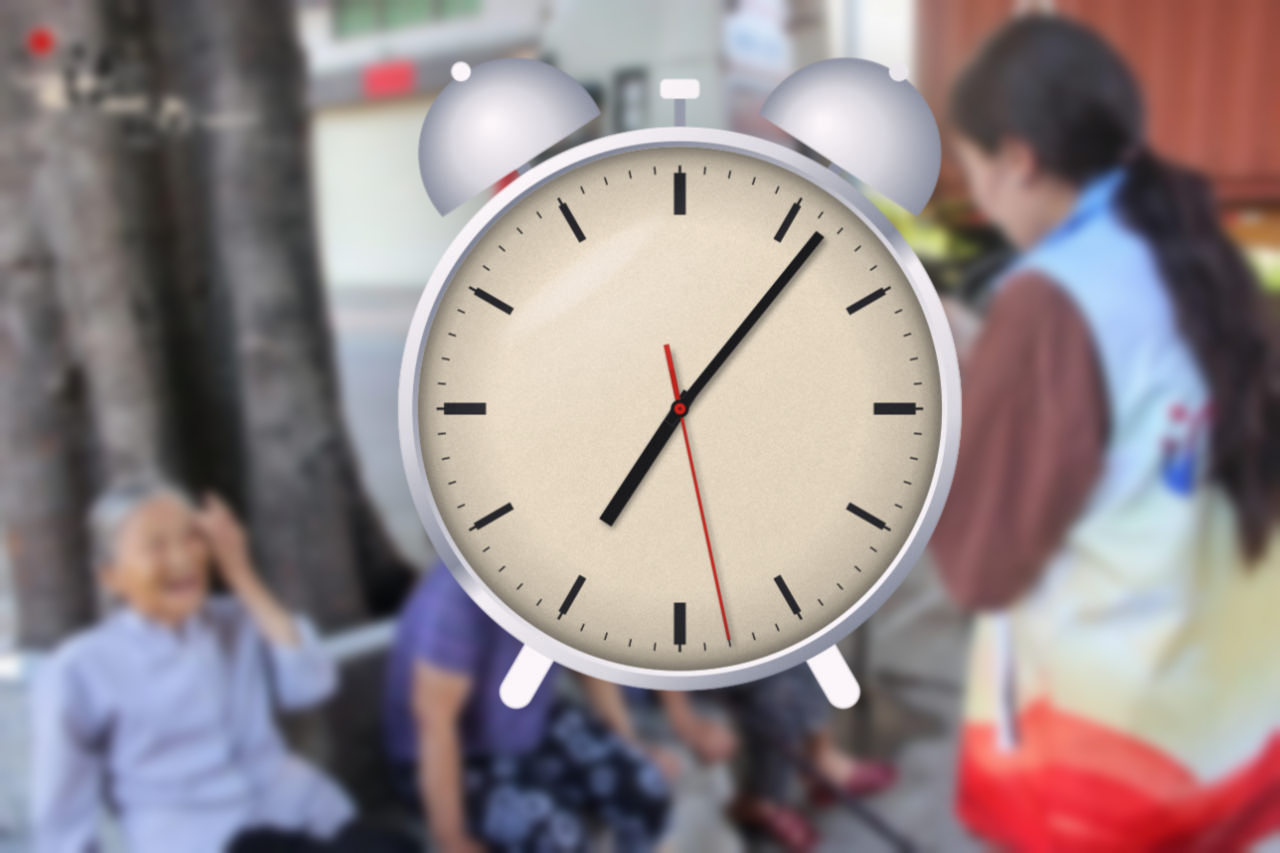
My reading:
**7:06:28**
